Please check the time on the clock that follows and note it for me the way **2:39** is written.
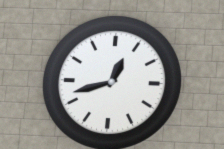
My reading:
**12:42**
